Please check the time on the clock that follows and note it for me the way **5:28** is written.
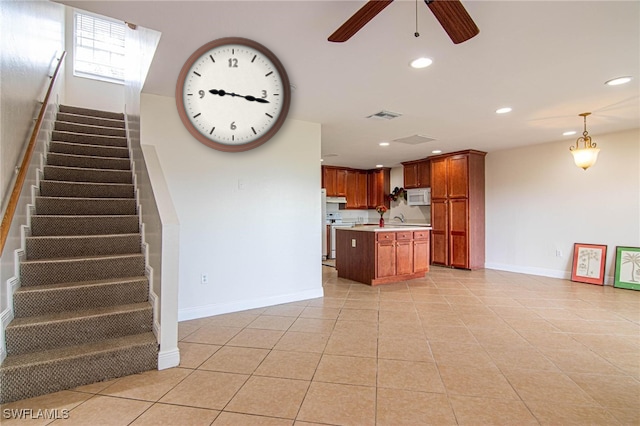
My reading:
**9:17**
